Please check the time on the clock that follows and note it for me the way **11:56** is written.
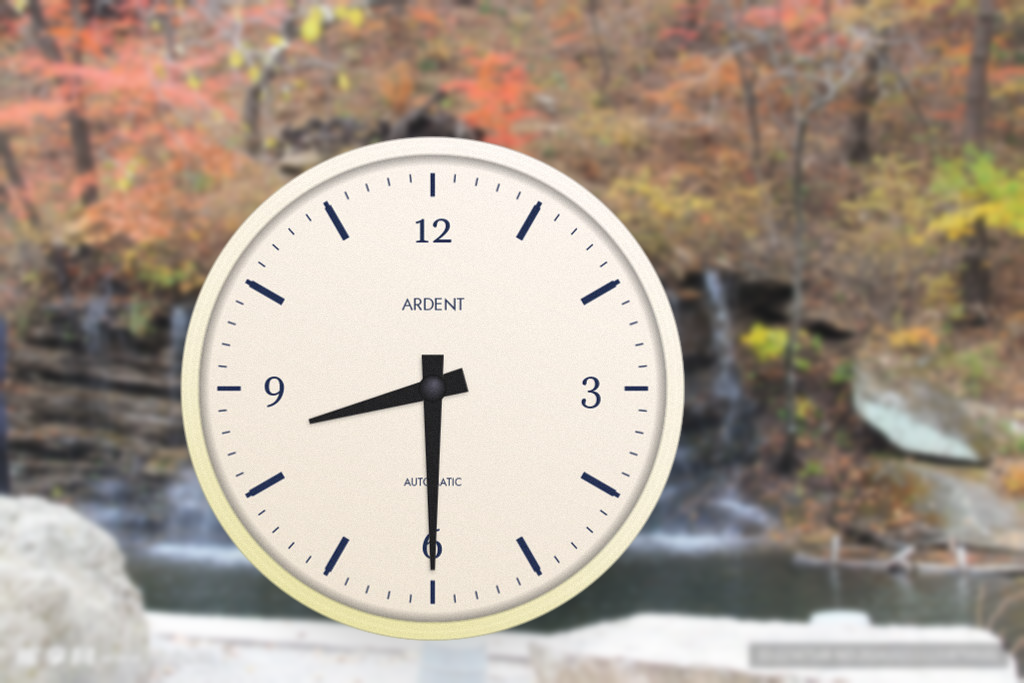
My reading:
**8:30**
